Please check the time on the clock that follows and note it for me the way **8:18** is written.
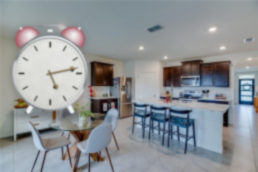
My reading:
**5:13**
